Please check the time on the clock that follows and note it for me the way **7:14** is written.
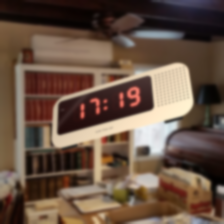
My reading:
**17:19**
